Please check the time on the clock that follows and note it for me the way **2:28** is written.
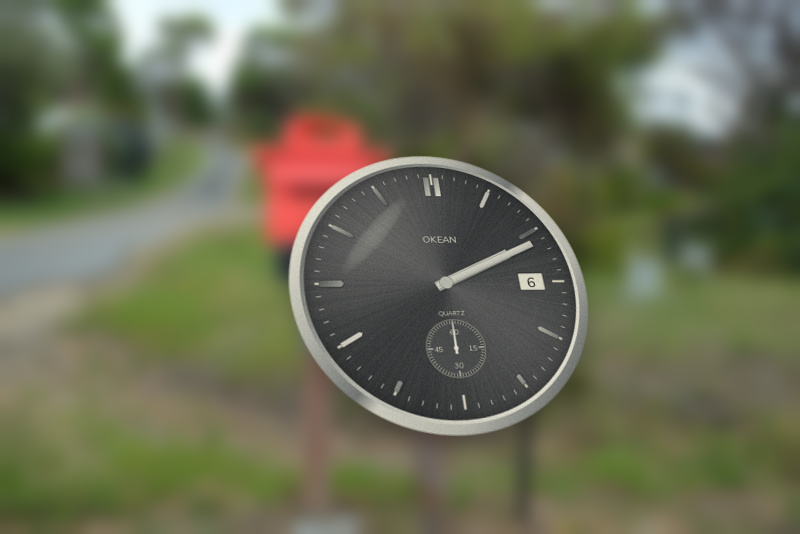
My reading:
**2:11**
